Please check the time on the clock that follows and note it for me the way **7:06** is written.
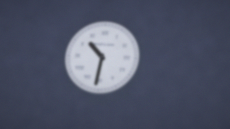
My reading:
**10:31**
